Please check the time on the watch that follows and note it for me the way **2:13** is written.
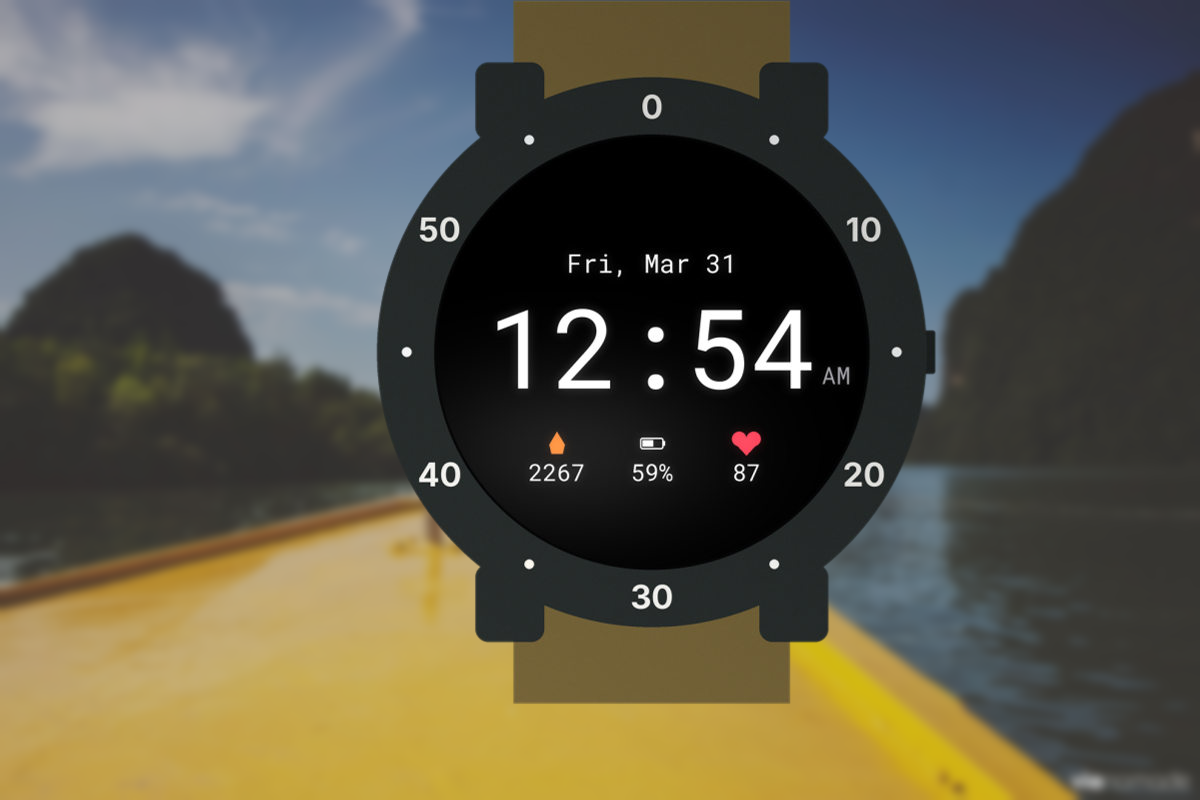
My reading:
**12:54**
